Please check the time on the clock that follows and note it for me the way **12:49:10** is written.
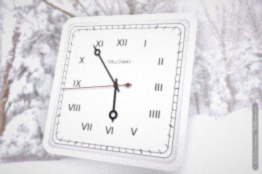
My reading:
**5:53:44**
